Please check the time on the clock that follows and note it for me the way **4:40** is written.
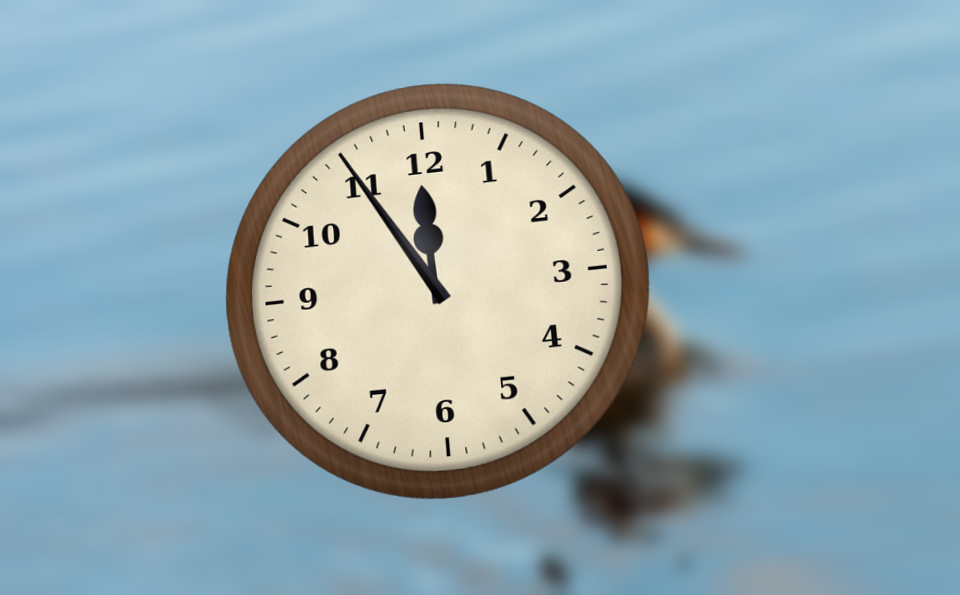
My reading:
**11:55**
